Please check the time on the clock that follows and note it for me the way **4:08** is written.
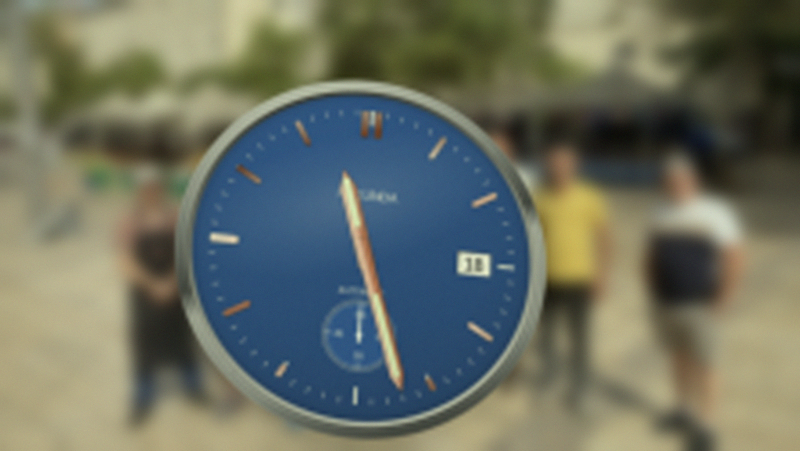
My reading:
**11:27**
